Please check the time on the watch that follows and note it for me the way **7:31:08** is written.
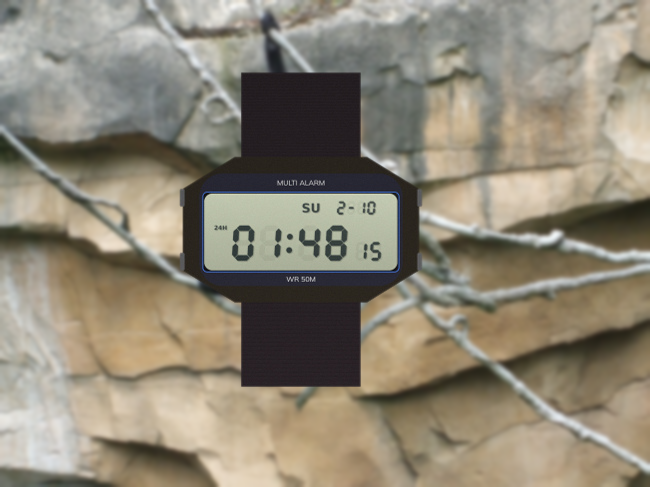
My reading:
**1:48:15**
